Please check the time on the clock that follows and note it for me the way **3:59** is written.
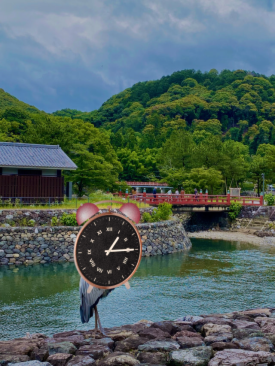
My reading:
**1:15**
